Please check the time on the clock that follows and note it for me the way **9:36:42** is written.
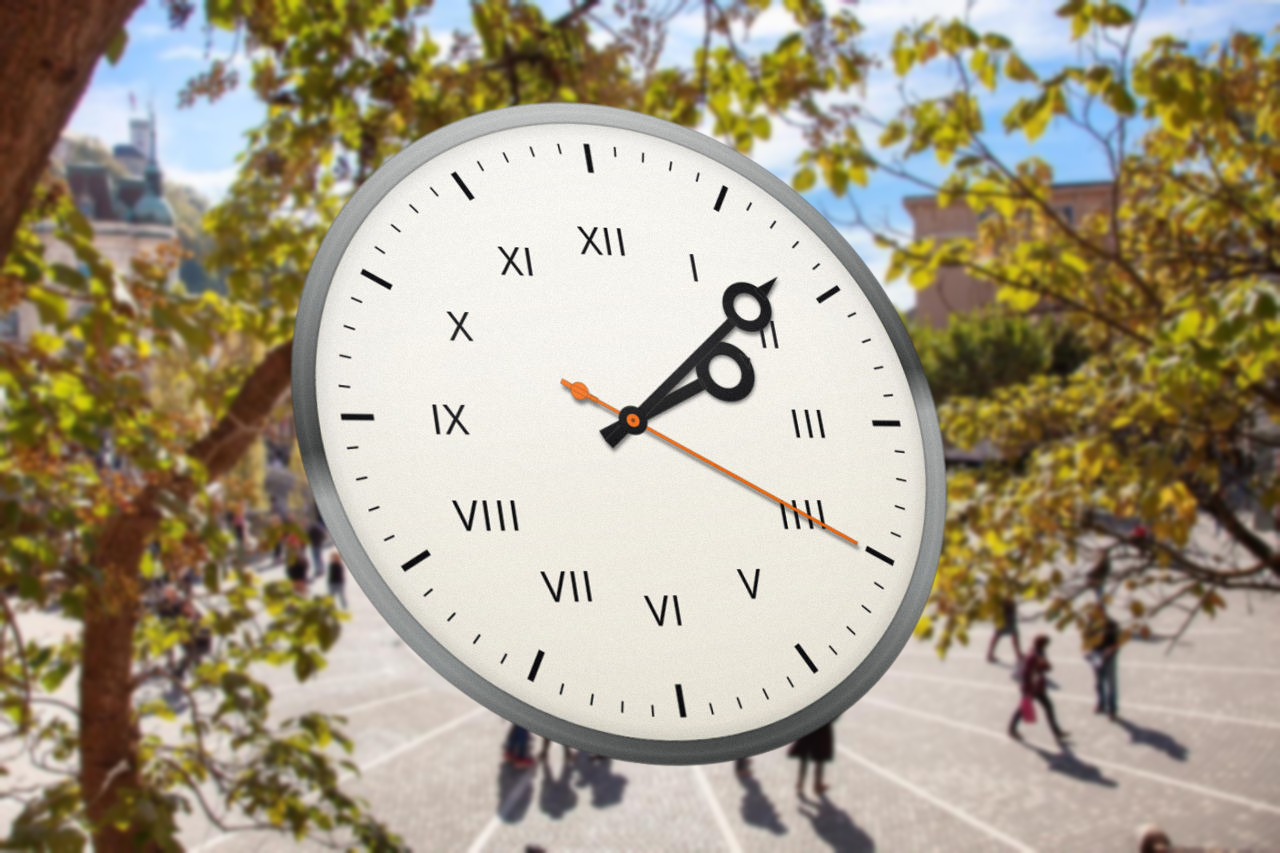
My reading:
**2:08:20**
